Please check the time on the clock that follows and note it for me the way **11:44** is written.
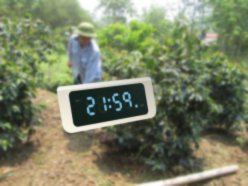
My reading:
**21:59**
